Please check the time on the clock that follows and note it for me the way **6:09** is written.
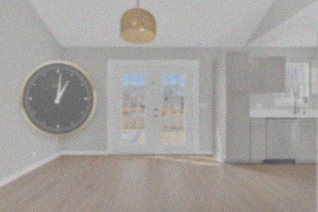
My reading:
**1:01**
